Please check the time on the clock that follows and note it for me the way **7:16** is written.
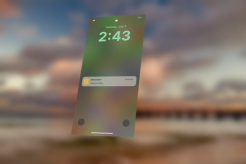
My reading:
**2:43**
